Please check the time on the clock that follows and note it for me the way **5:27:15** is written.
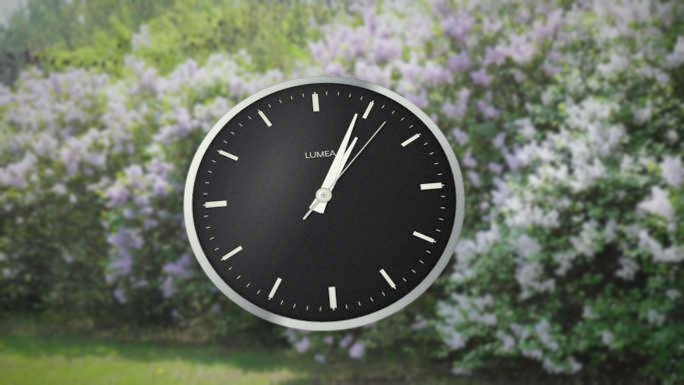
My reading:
**1:04:07**
